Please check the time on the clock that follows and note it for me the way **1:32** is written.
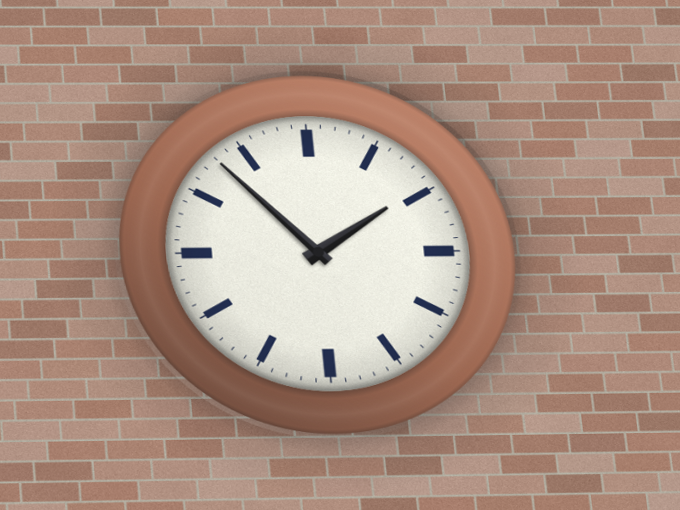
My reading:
**1:53**
